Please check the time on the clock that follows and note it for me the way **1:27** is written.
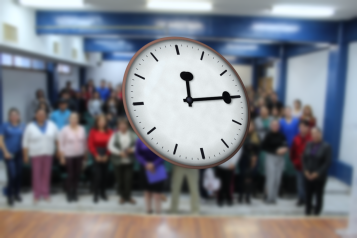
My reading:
**12:15**
